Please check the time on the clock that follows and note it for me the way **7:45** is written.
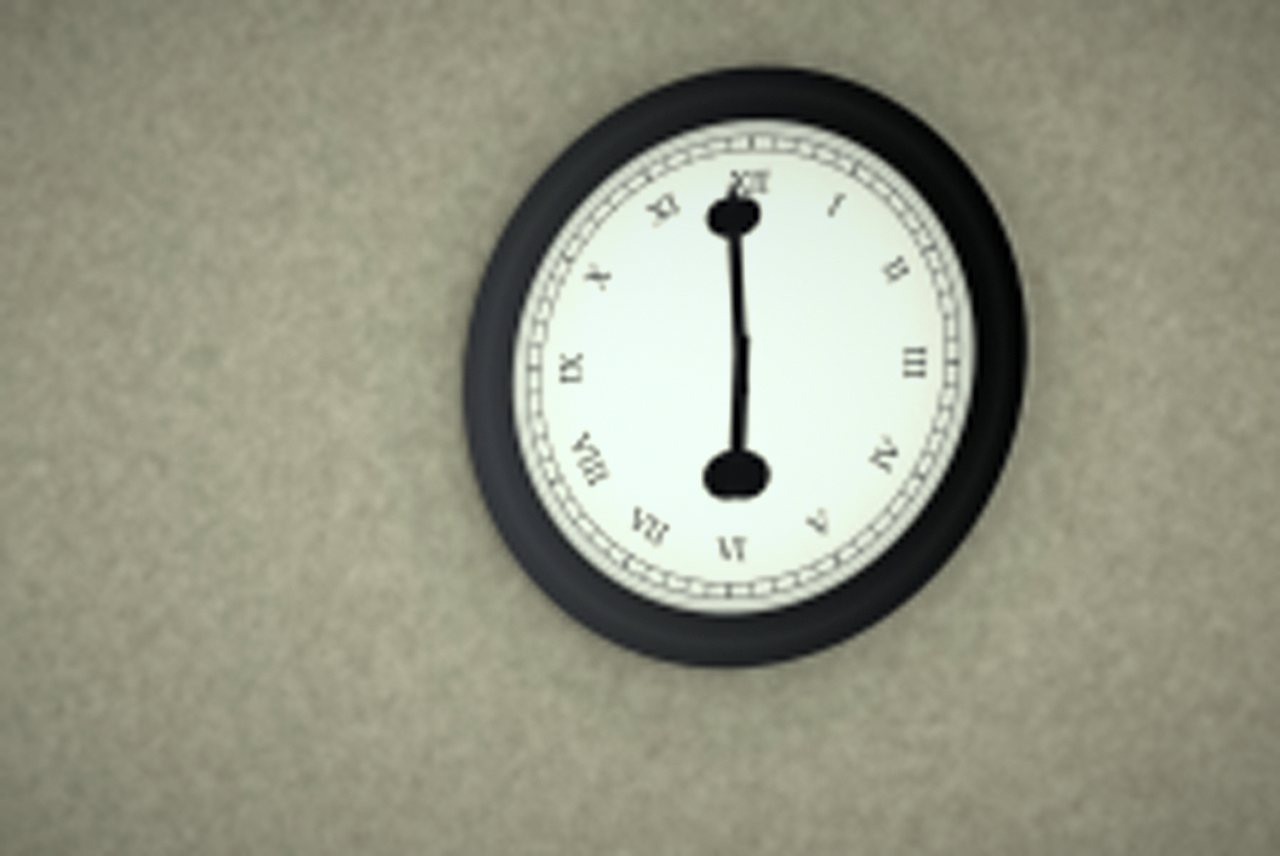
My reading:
**5:59**
